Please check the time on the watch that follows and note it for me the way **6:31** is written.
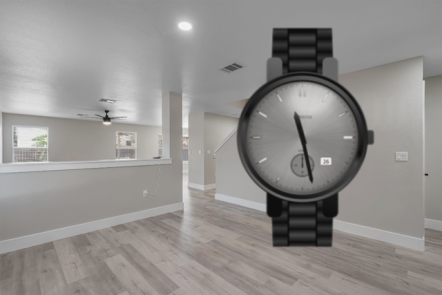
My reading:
**11:28**
